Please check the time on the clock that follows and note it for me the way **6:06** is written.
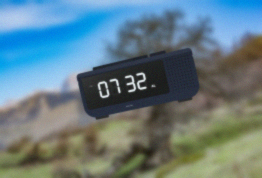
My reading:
**7:32**
